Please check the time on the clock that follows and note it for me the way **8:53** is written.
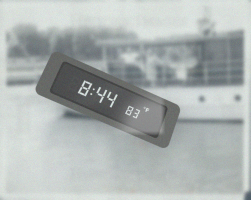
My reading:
**8:44**
